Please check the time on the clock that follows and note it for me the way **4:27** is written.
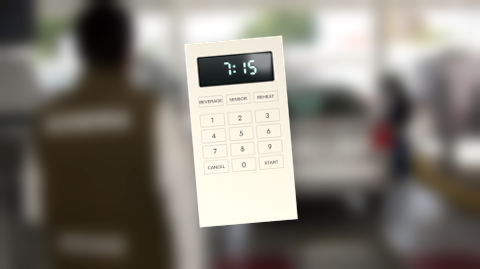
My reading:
**7:15**
